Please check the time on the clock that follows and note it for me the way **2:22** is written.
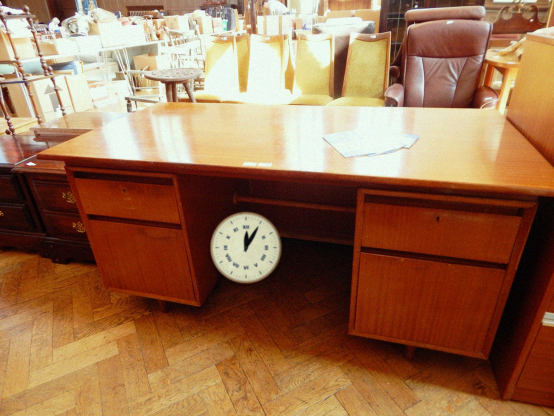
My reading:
**12:05**
